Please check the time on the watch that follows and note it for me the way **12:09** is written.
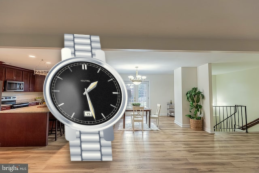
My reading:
**1:28**
